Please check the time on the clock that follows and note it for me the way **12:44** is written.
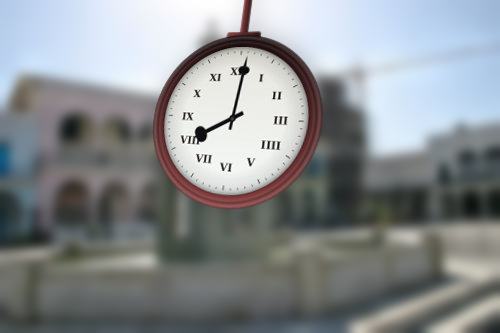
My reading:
**8:01**
